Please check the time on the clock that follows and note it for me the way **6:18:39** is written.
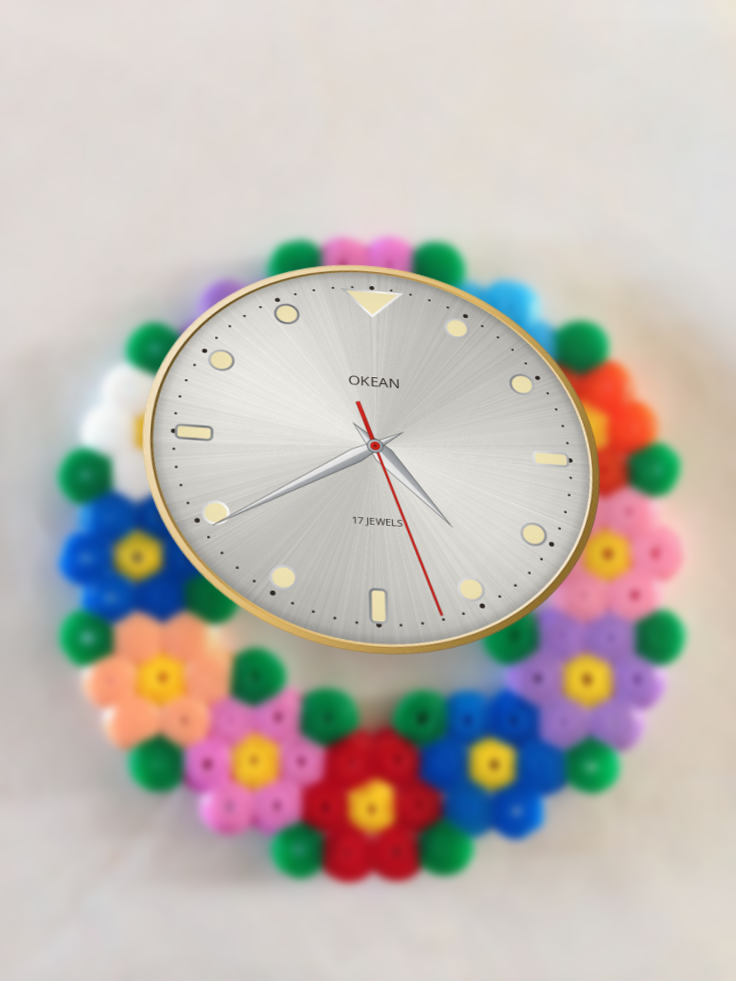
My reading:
**4:39:27**
